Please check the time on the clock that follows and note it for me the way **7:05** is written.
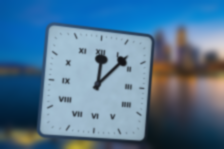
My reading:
**12:07**
